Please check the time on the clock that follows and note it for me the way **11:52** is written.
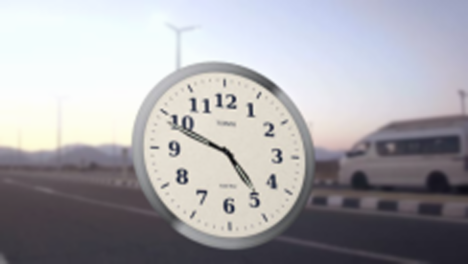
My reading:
**4:49**
